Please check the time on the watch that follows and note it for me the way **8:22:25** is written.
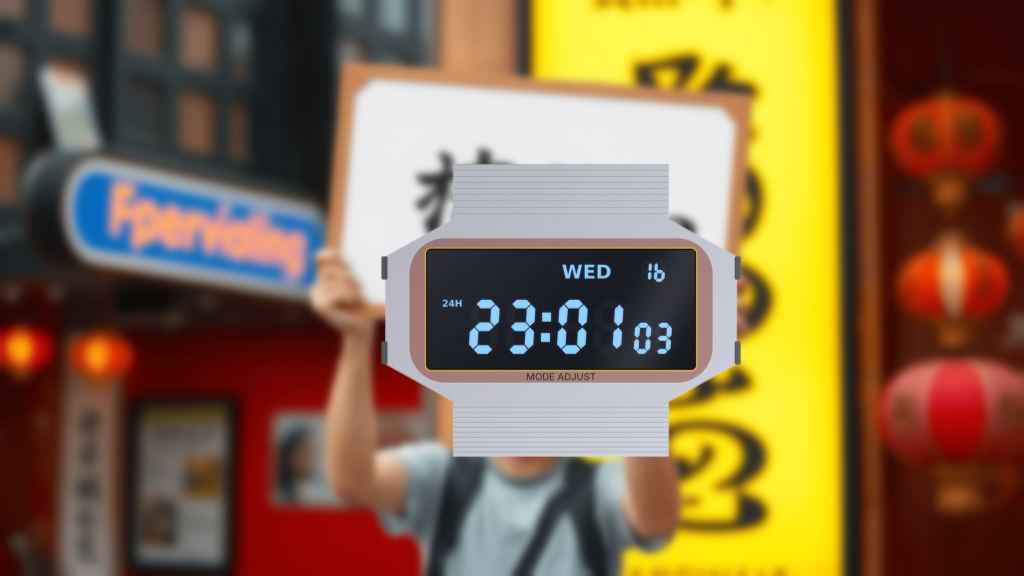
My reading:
**23:01:03**
